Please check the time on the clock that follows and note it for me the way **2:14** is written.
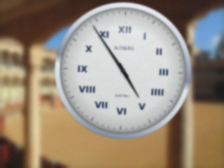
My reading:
**4:54**
